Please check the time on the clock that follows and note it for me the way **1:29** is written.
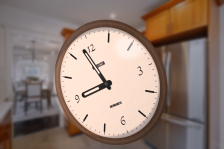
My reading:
**8:58**
